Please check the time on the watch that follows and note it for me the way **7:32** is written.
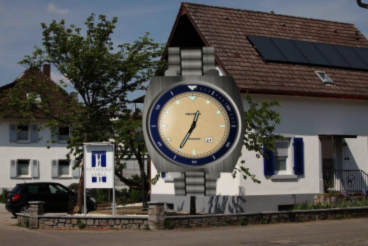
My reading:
**12:35**
